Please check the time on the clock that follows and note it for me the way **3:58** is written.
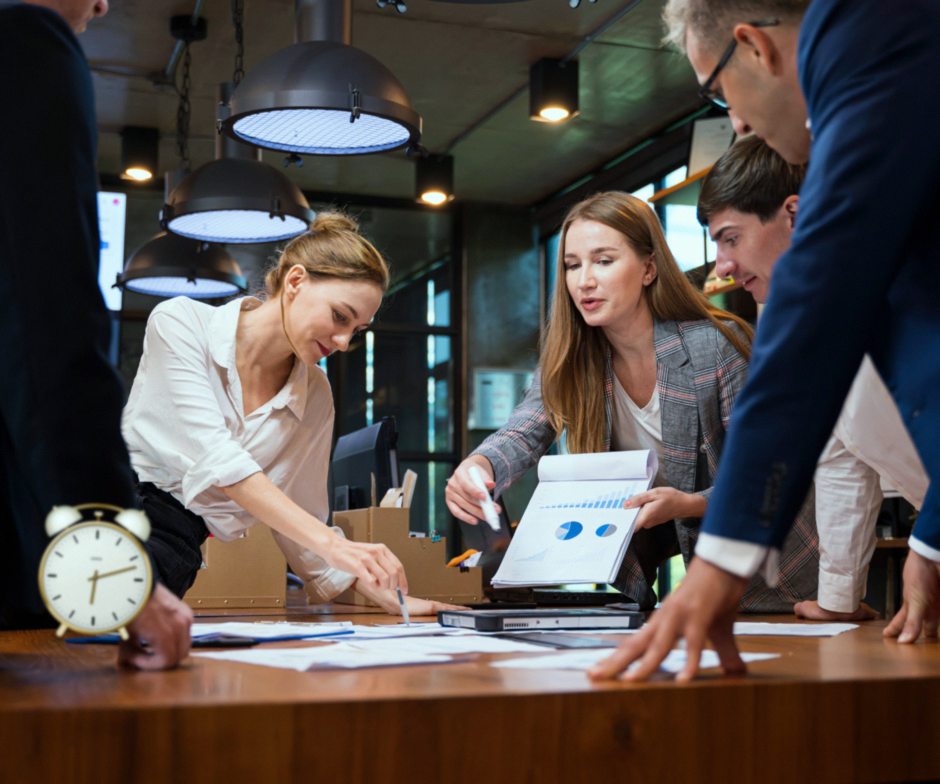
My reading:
**6:12**
